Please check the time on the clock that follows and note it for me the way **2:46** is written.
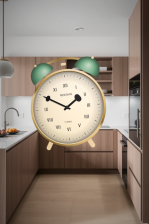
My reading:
**1:50**
